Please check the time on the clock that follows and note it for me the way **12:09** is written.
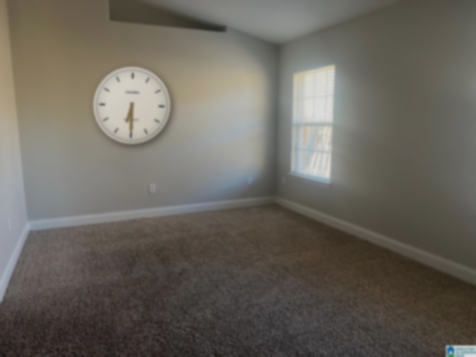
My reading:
**6:30**
